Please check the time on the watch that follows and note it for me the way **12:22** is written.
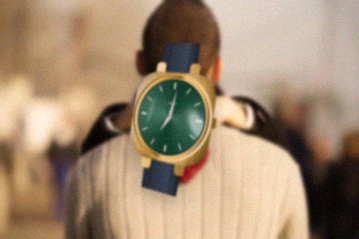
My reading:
**7:01**
